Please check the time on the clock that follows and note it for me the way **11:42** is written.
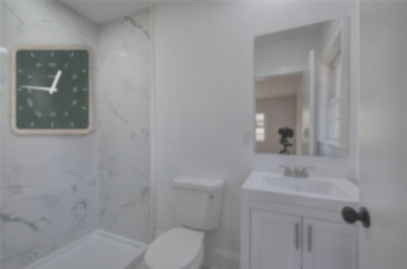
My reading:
**12:46**
